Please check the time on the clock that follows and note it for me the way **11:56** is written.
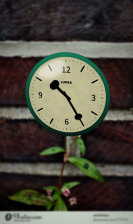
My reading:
**10:25**
